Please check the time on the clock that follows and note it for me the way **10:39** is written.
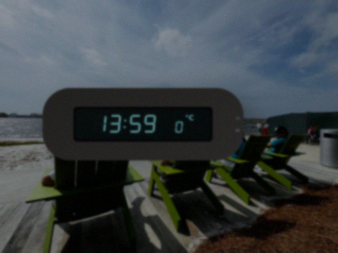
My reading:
**13:59**
